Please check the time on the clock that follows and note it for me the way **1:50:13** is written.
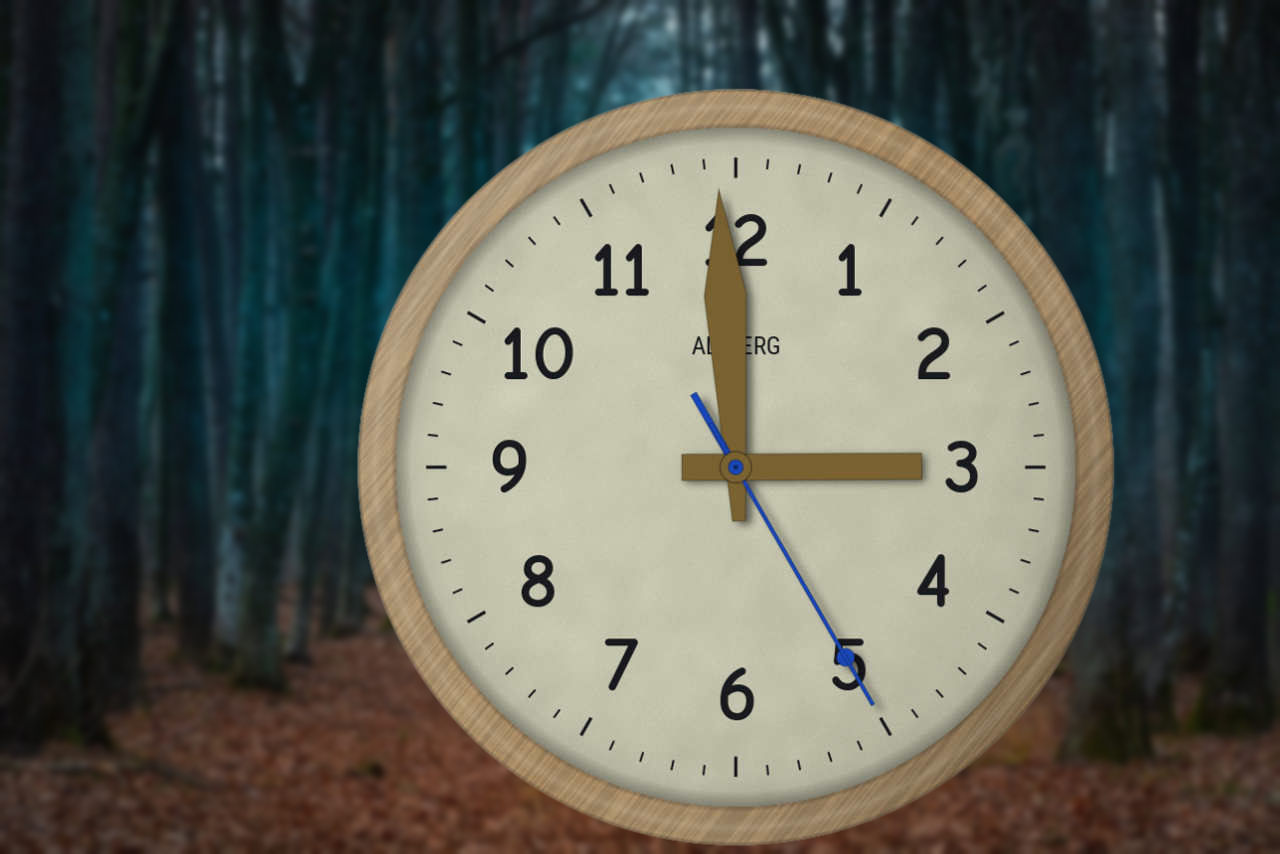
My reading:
**2:59:25**
